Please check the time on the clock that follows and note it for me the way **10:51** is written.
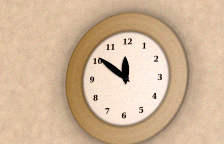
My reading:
**11:51**
